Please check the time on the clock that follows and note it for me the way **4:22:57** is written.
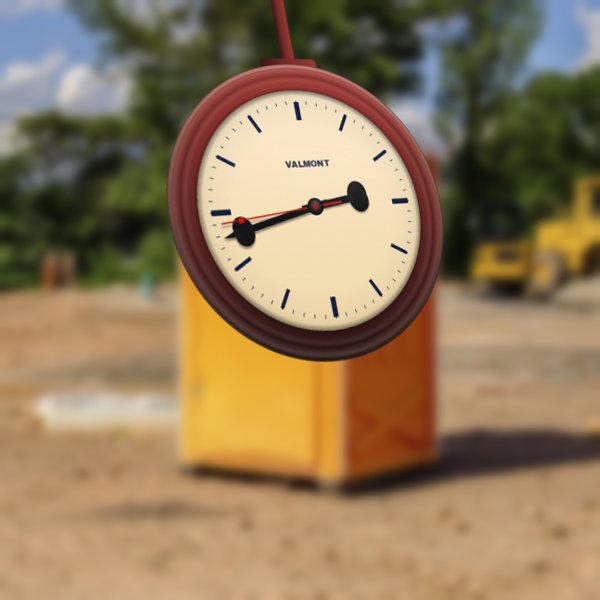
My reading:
**2:42:44**
